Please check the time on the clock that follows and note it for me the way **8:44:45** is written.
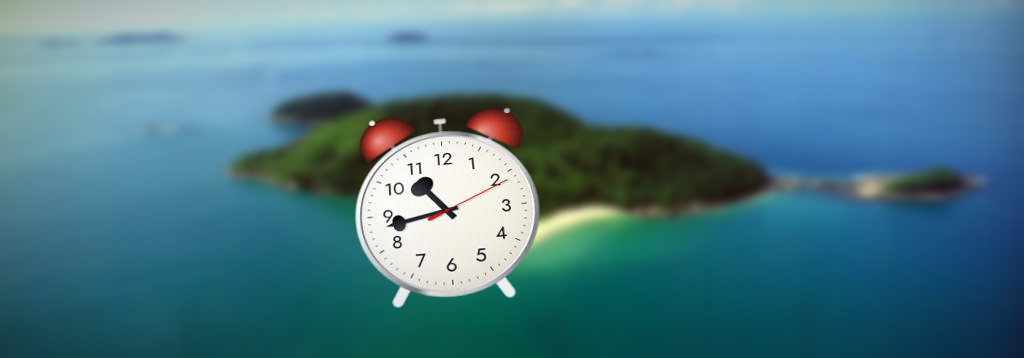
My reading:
**10:43:11**
